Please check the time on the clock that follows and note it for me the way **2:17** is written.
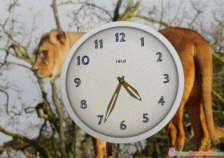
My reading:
**4:34**
